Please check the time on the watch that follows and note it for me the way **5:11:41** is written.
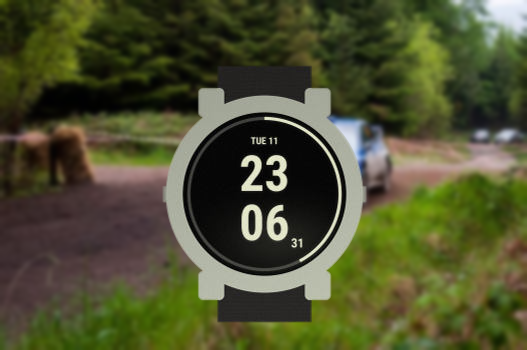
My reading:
**23:06:31**
